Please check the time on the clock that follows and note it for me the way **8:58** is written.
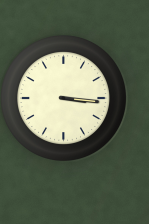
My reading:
**3:16**
